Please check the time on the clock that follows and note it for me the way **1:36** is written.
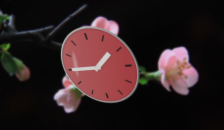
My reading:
**1:45**
